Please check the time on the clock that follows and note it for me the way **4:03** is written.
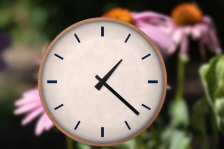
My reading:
**1:22**
